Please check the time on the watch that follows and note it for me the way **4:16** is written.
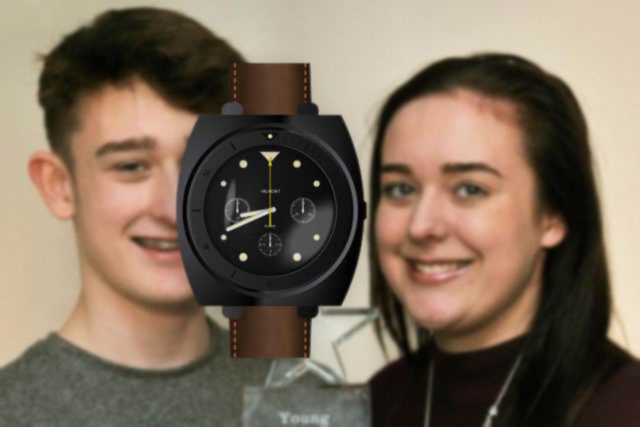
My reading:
**8:41**
